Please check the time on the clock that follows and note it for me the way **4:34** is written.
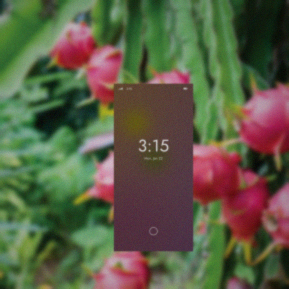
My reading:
**3:15**
